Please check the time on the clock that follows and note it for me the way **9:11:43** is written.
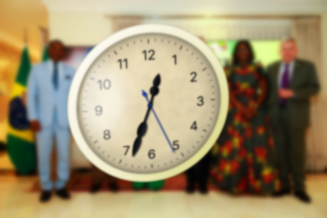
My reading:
**12:33:26**
